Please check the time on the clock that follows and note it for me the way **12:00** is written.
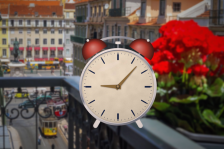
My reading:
**9:07**
